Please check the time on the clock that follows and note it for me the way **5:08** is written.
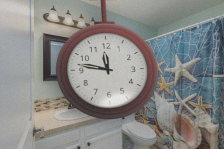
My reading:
**11:47**
